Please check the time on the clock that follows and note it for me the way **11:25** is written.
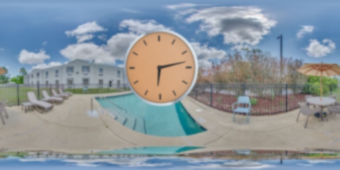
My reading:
**6:13**
